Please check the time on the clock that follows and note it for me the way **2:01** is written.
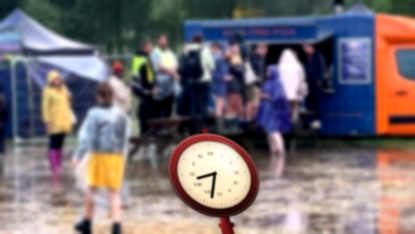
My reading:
**8:33**
